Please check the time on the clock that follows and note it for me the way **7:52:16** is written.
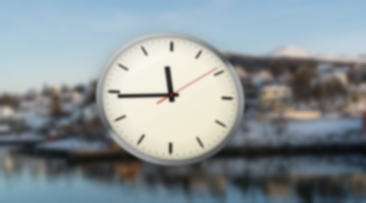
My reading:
**11:44:09**
